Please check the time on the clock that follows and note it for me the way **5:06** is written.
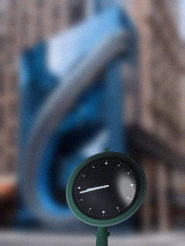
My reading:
**8:43**
